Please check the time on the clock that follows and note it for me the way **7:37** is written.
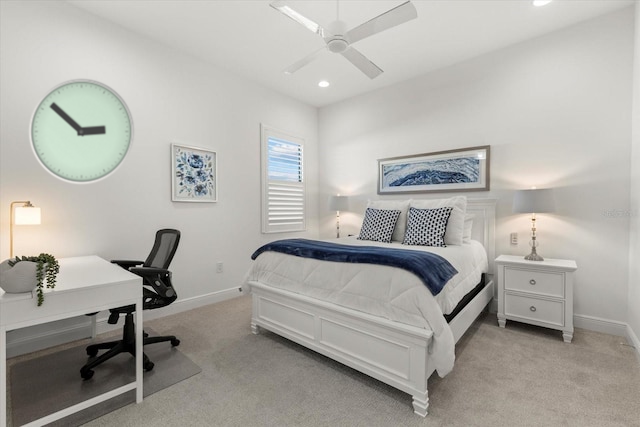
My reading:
**2:52**
